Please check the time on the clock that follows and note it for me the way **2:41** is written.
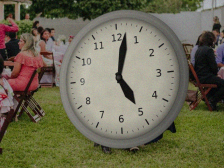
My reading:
**5:02**
